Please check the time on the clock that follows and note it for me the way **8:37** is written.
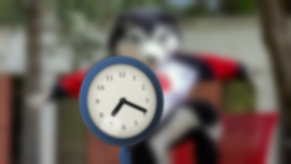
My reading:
**7:19**
